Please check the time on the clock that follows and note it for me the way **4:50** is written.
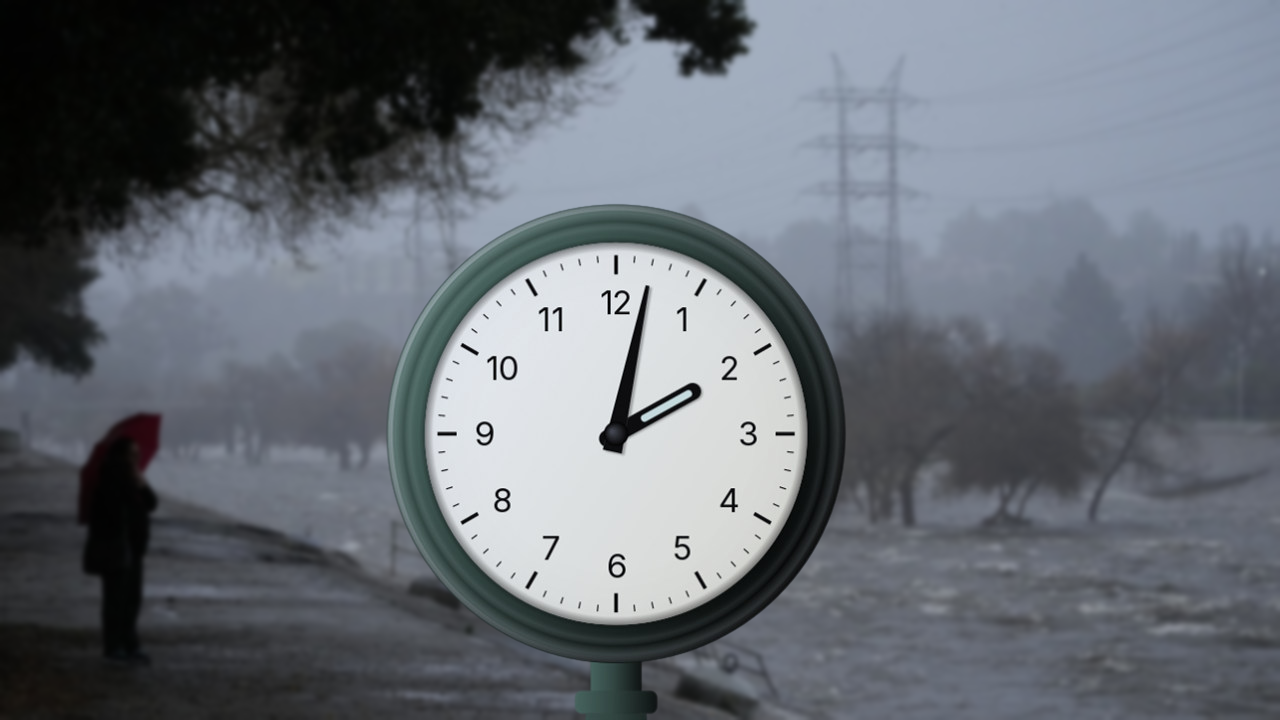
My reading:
**2:02**
